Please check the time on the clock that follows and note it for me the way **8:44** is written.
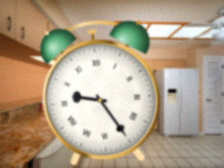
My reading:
**9:25**
